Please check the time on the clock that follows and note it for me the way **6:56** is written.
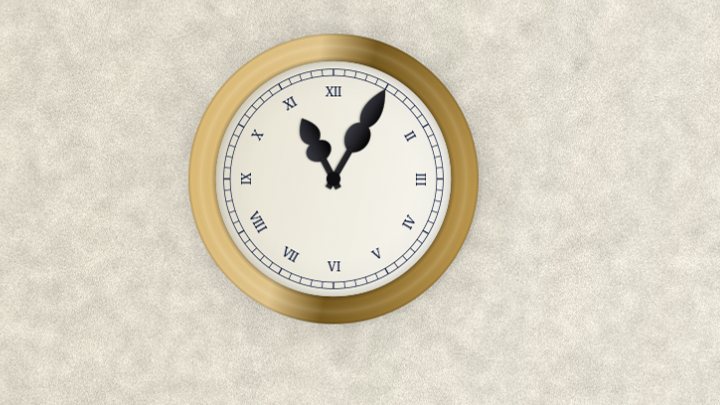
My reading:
**11:05**
